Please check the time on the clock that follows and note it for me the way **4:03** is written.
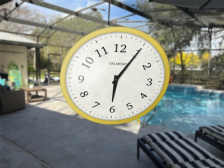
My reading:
**6:05**
